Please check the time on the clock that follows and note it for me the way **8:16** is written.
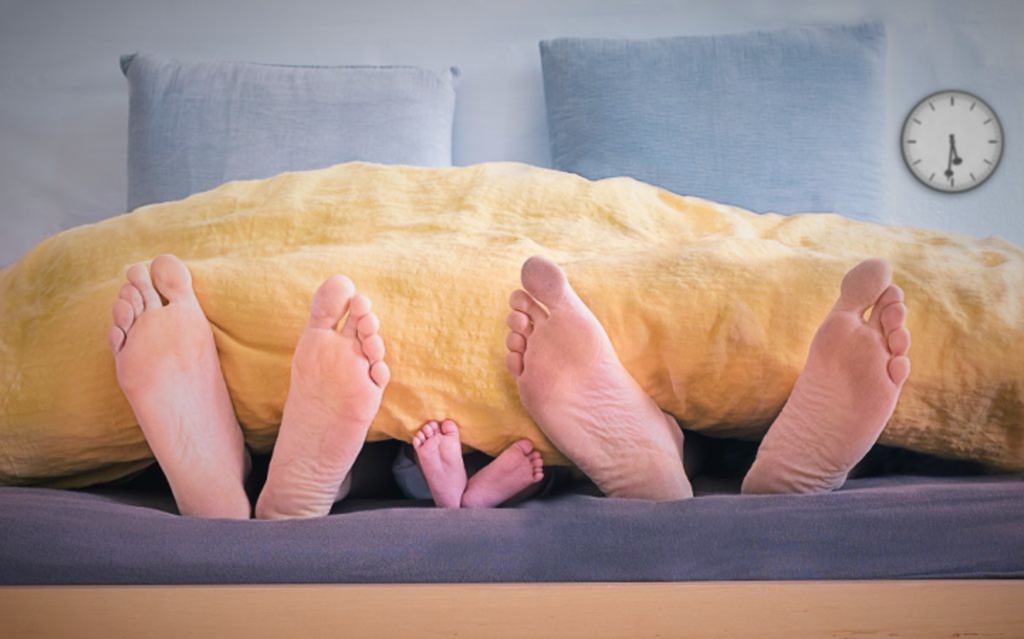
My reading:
**5:31**
